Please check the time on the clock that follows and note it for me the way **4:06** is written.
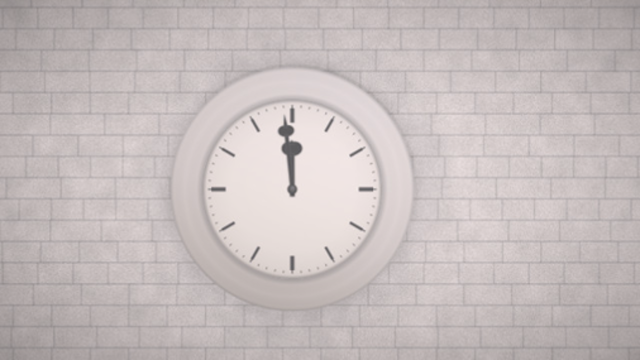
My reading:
**11:59**
